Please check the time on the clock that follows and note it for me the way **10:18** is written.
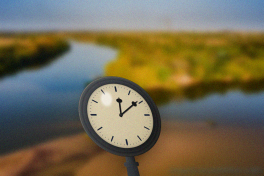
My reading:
**12:09**
